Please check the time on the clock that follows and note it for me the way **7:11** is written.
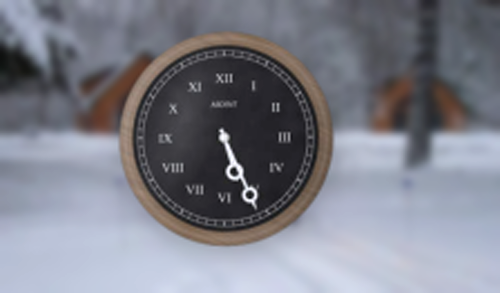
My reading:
**5:26**
